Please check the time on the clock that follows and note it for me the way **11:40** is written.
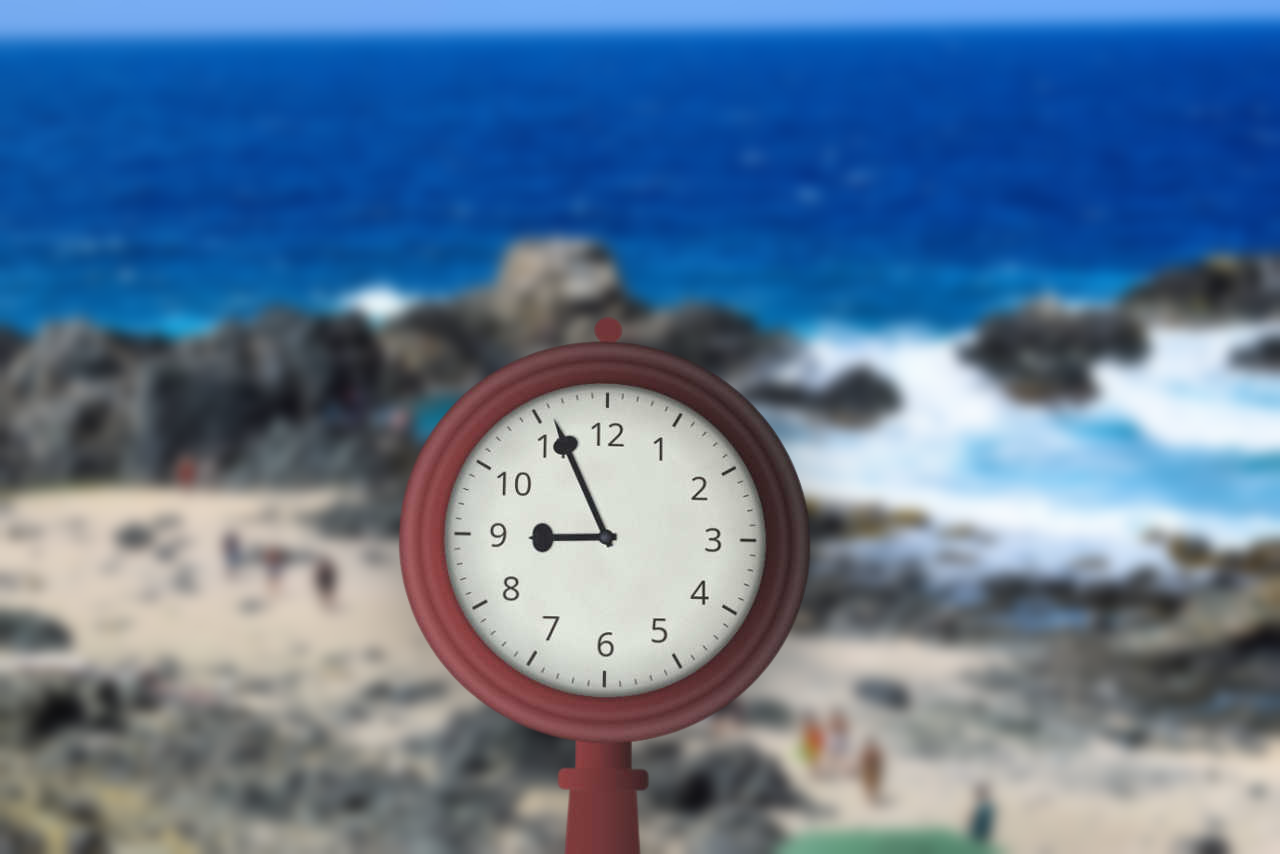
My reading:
**8:56**
